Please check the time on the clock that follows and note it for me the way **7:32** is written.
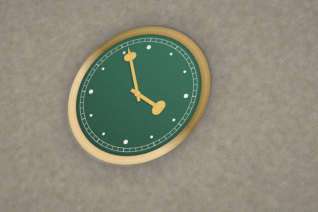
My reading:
**3:56**
